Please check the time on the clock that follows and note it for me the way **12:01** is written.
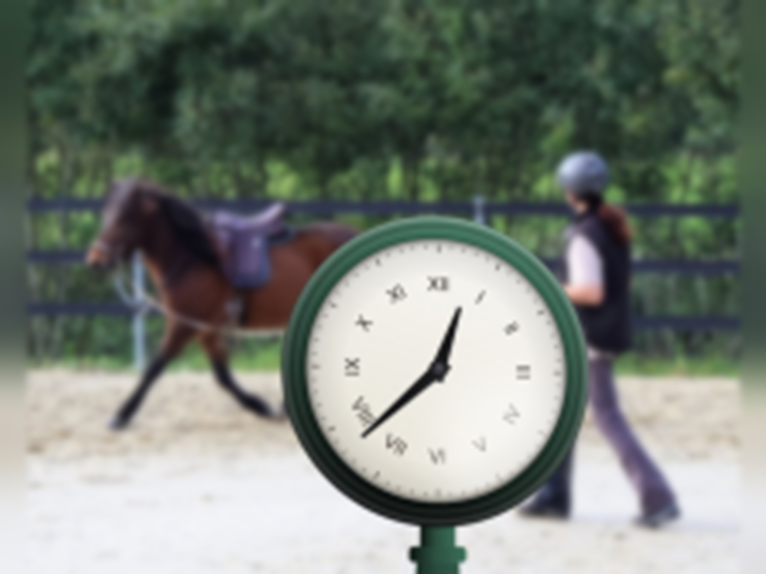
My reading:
**12:38**
